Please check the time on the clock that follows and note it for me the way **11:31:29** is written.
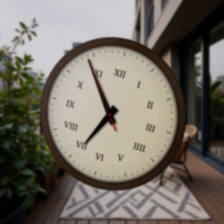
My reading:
**6:53:54**
